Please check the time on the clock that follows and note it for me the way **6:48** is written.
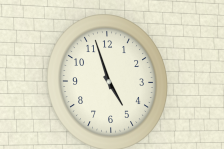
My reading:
**4:57**
